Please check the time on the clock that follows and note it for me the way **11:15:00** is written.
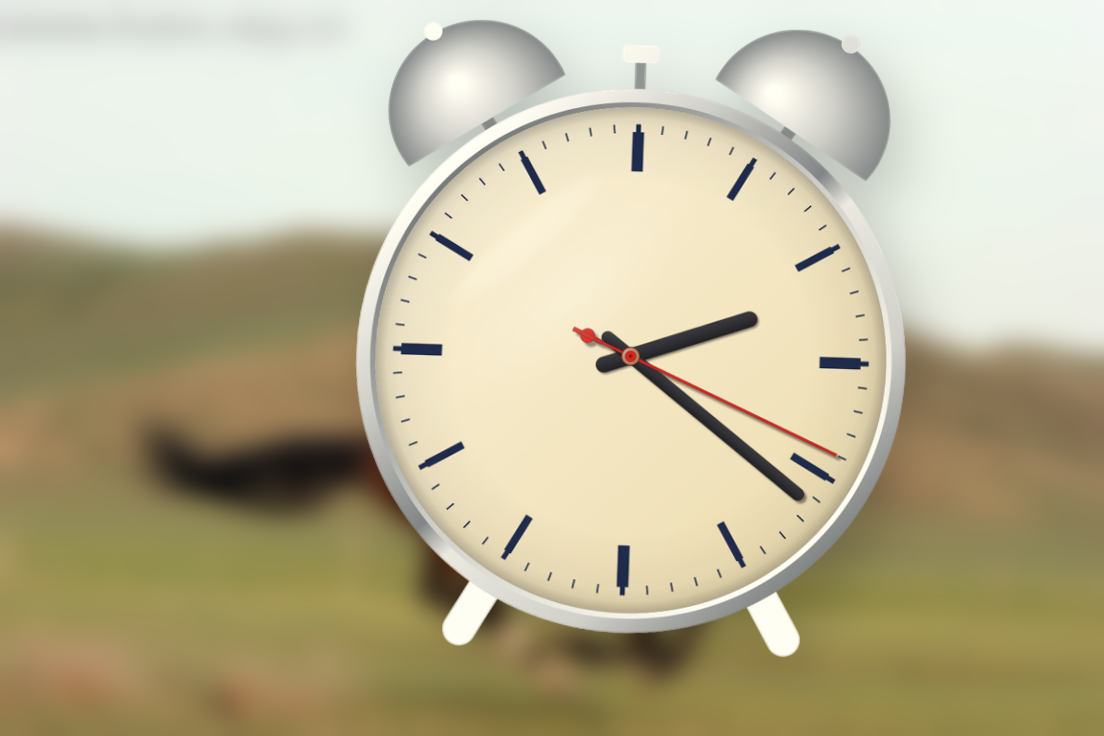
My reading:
**2:21:19**
